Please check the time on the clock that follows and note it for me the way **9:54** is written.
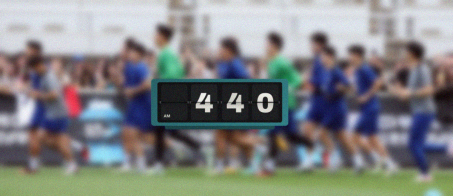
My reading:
**4:40**
